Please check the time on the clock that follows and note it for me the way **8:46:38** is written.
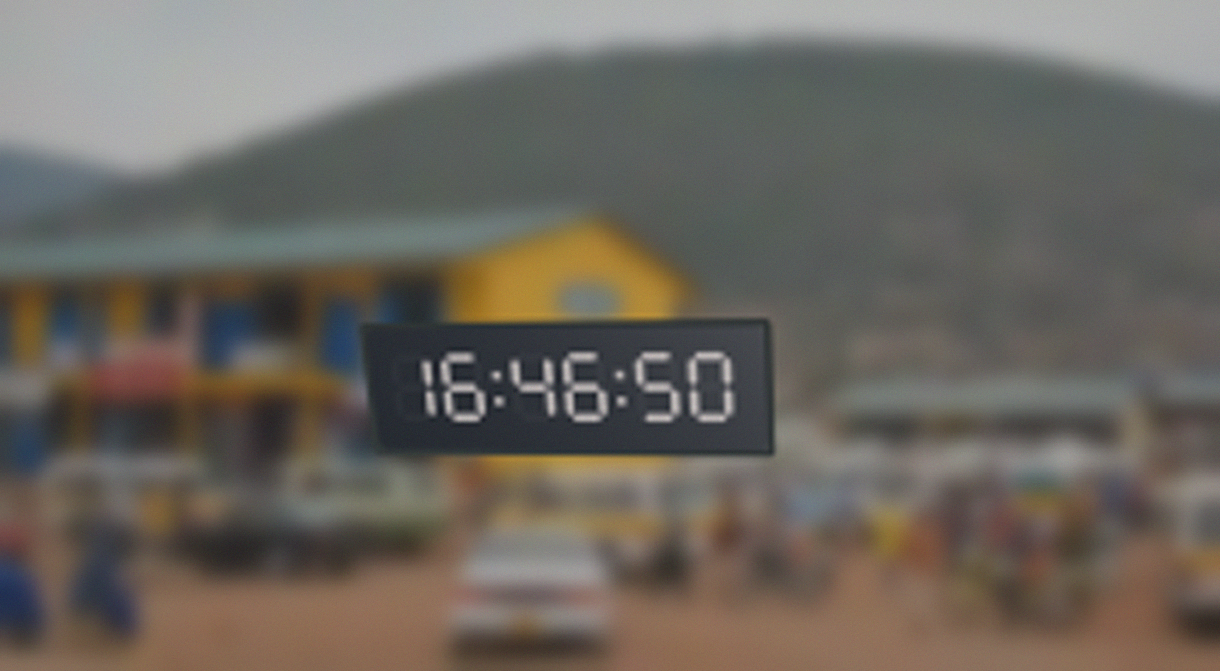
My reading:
**16:46:50**
